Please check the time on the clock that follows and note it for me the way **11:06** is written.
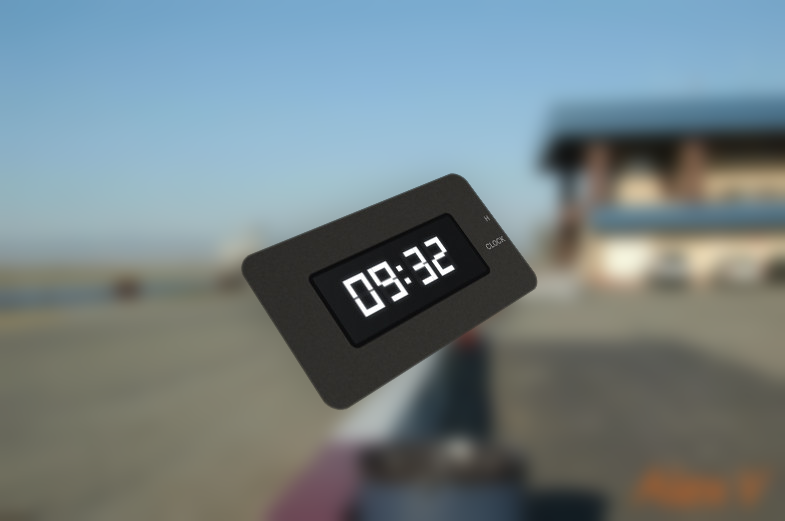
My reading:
**9:32**
